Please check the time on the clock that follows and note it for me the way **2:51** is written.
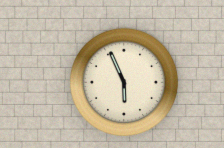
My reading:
**5:56**
